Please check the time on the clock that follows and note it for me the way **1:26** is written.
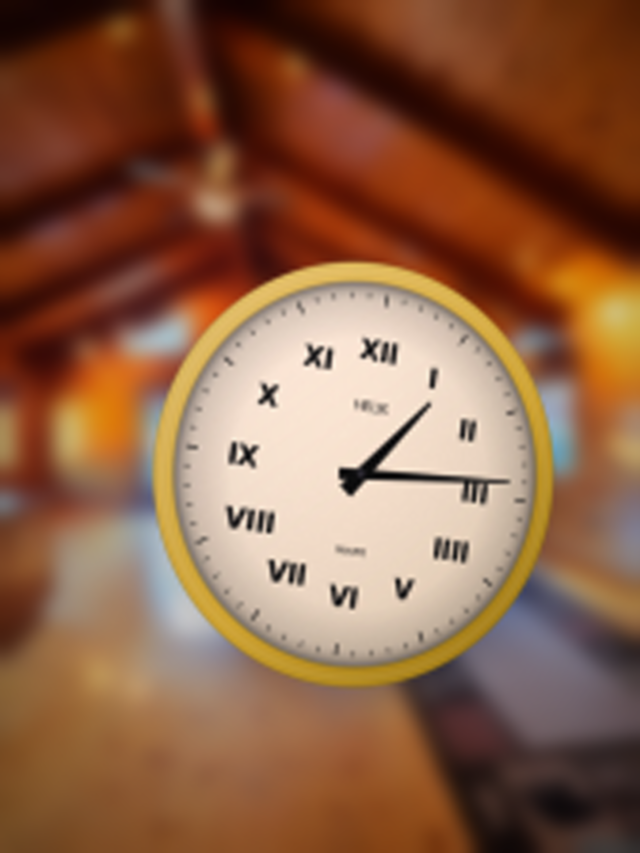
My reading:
**1:14**
